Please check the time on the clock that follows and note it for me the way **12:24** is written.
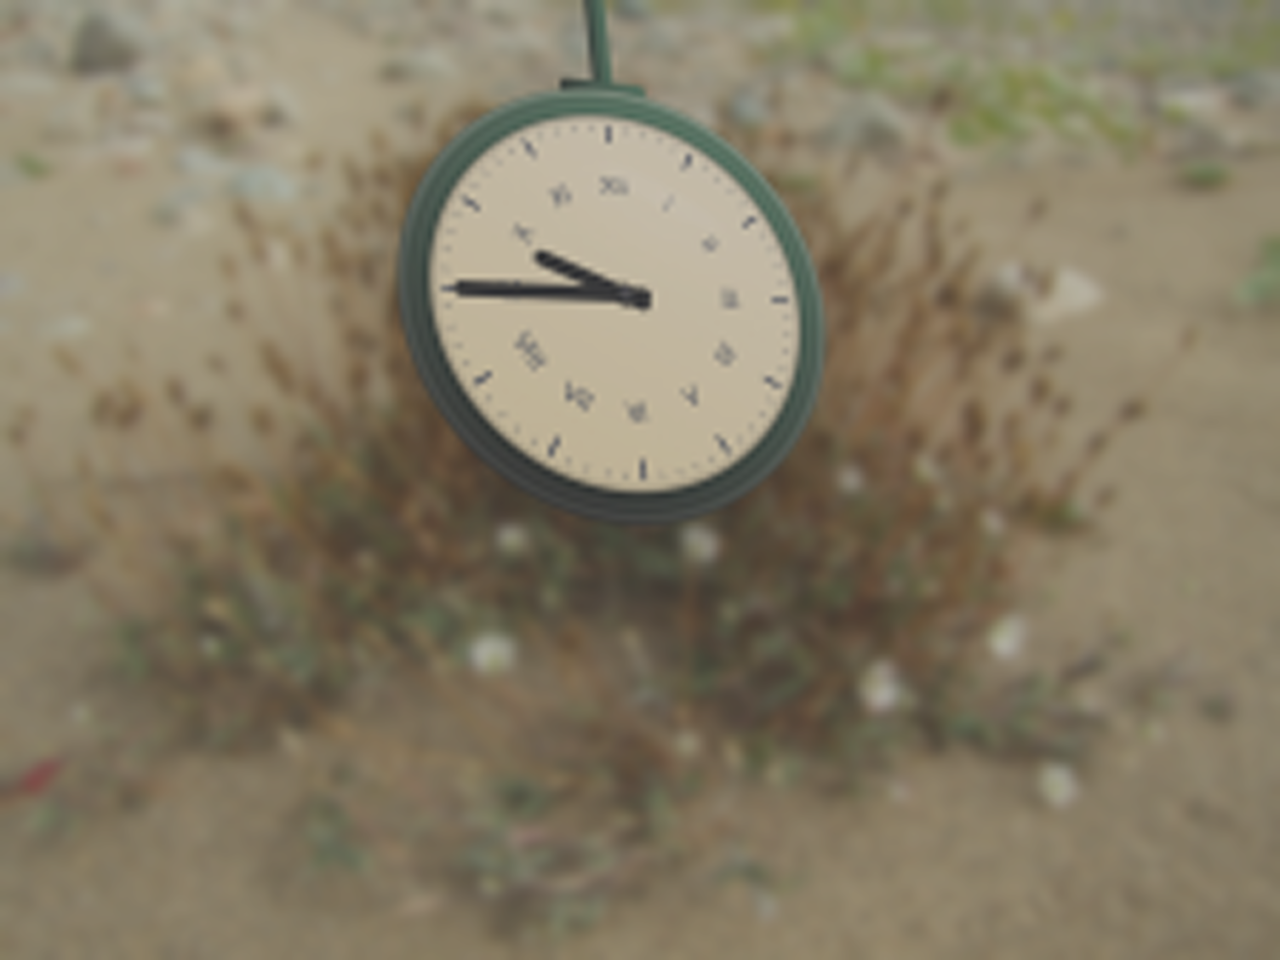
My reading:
**9:45**
